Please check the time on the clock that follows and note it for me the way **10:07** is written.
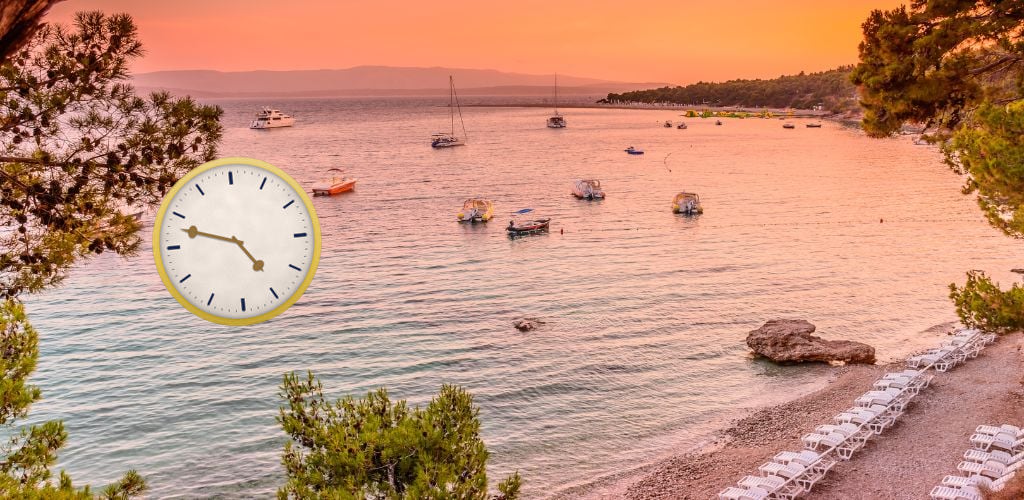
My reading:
**4:48**
